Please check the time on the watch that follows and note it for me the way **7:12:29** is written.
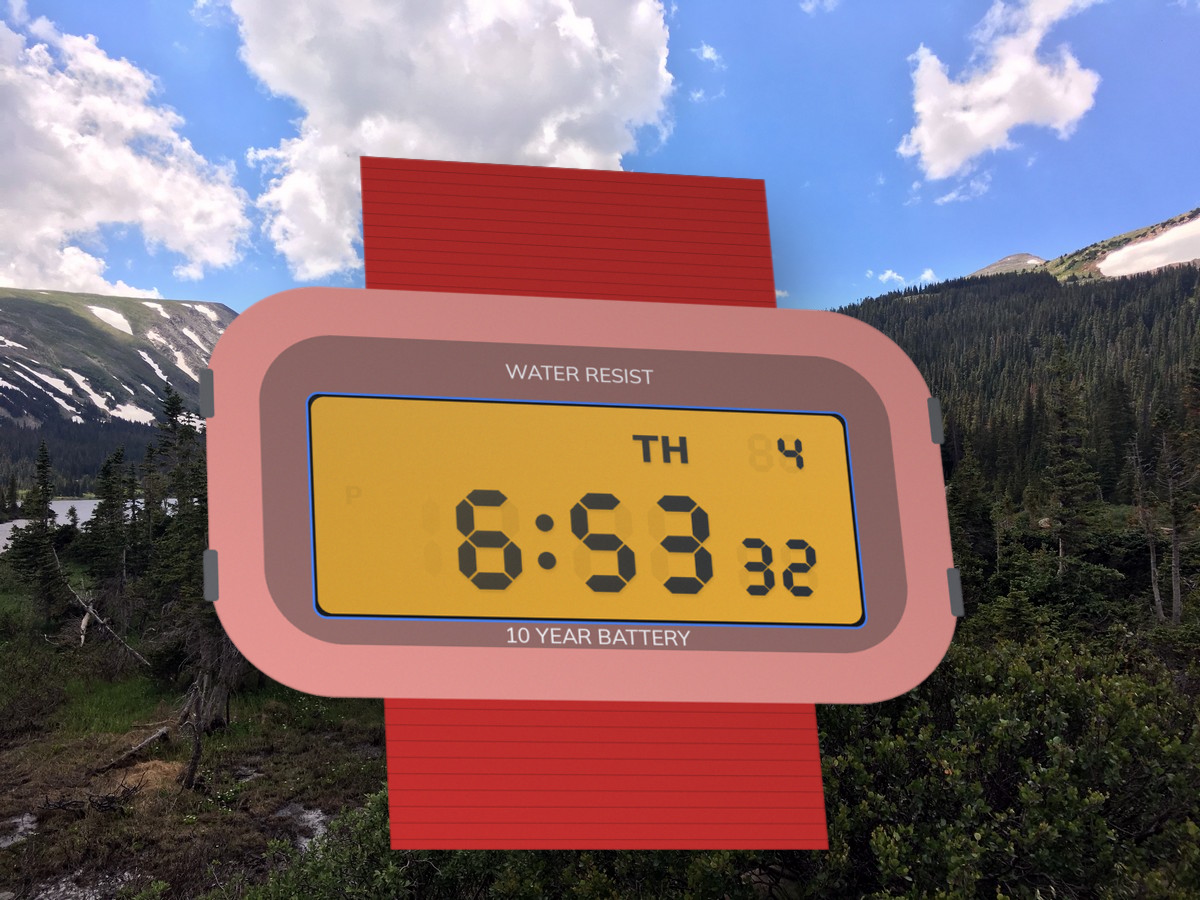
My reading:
**6:53:32**
